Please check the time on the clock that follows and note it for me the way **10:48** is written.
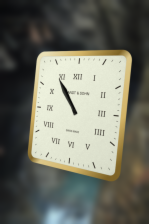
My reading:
**10:54**
